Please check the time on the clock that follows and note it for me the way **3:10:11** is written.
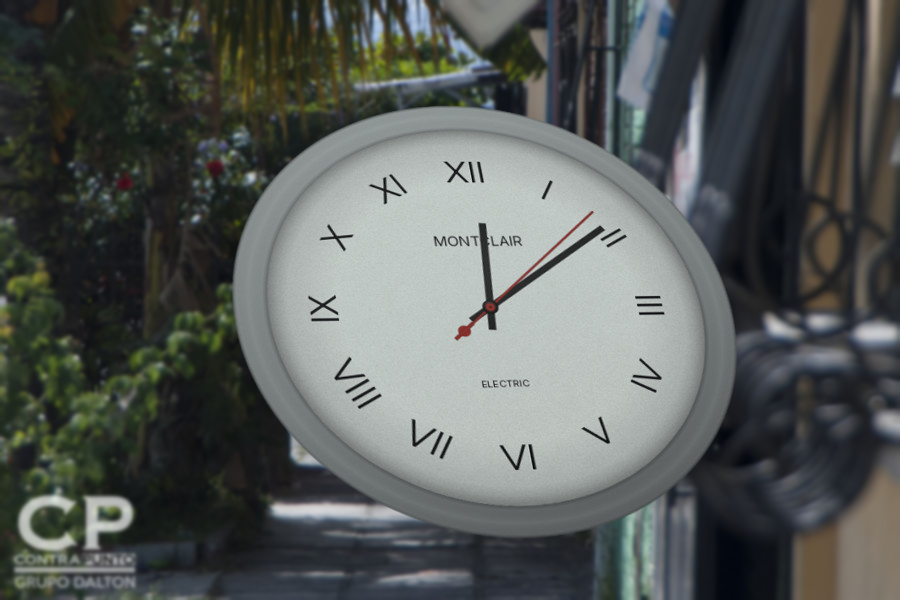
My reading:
**12:09:08**
